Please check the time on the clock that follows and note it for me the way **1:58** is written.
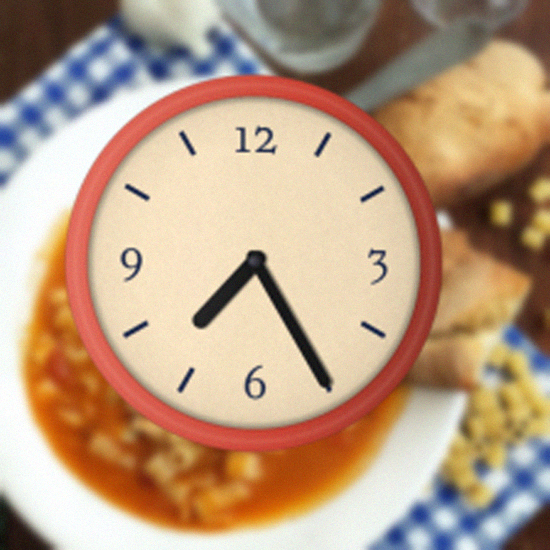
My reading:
**7:25**
